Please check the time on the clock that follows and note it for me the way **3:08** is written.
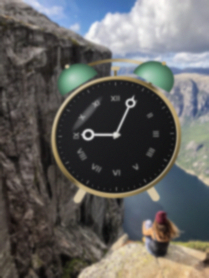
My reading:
**9:04**
